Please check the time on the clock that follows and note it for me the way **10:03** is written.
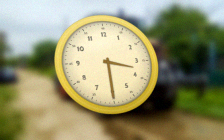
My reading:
**3:30**
